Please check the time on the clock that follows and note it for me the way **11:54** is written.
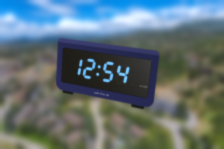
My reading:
**12:54**
